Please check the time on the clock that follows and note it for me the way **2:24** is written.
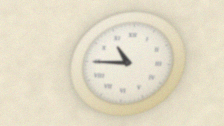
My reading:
**10:45**
